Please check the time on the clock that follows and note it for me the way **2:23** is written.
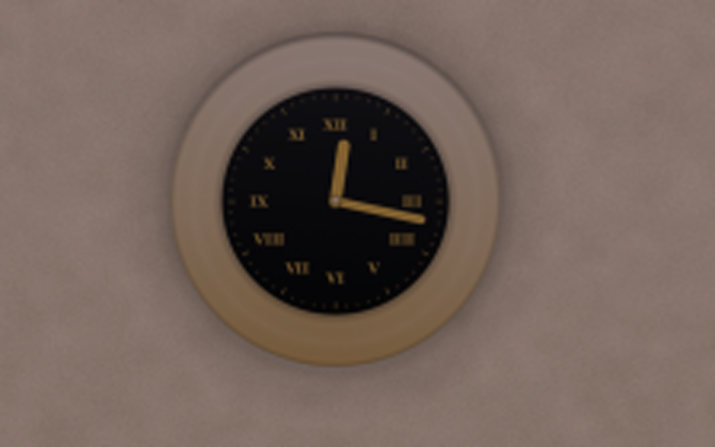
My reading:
**12:17**
